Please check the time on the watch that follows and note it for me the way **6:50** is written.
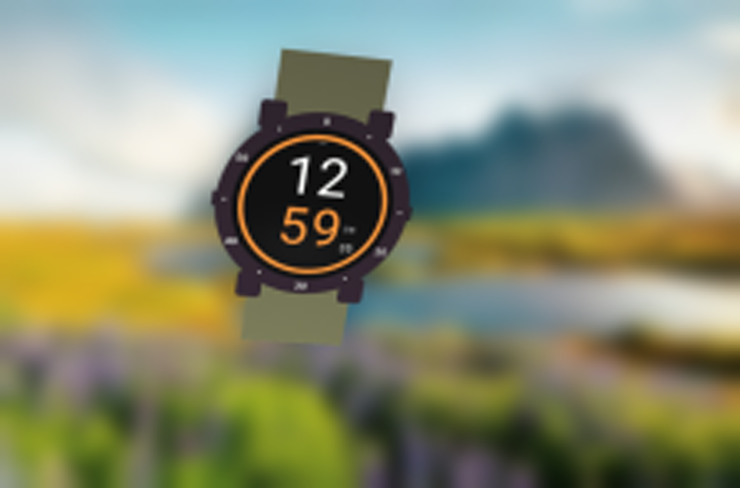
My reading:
**12:59**
